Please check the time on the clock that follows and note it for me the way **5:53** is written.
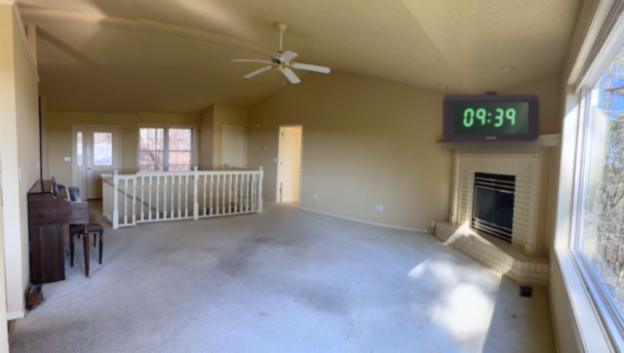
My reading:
**9:39**
